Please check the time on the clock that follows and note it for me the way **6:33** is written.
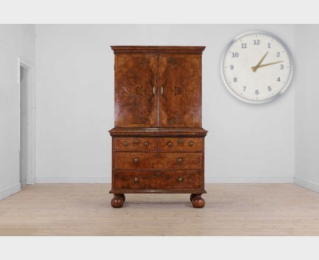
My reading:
**1:13**
